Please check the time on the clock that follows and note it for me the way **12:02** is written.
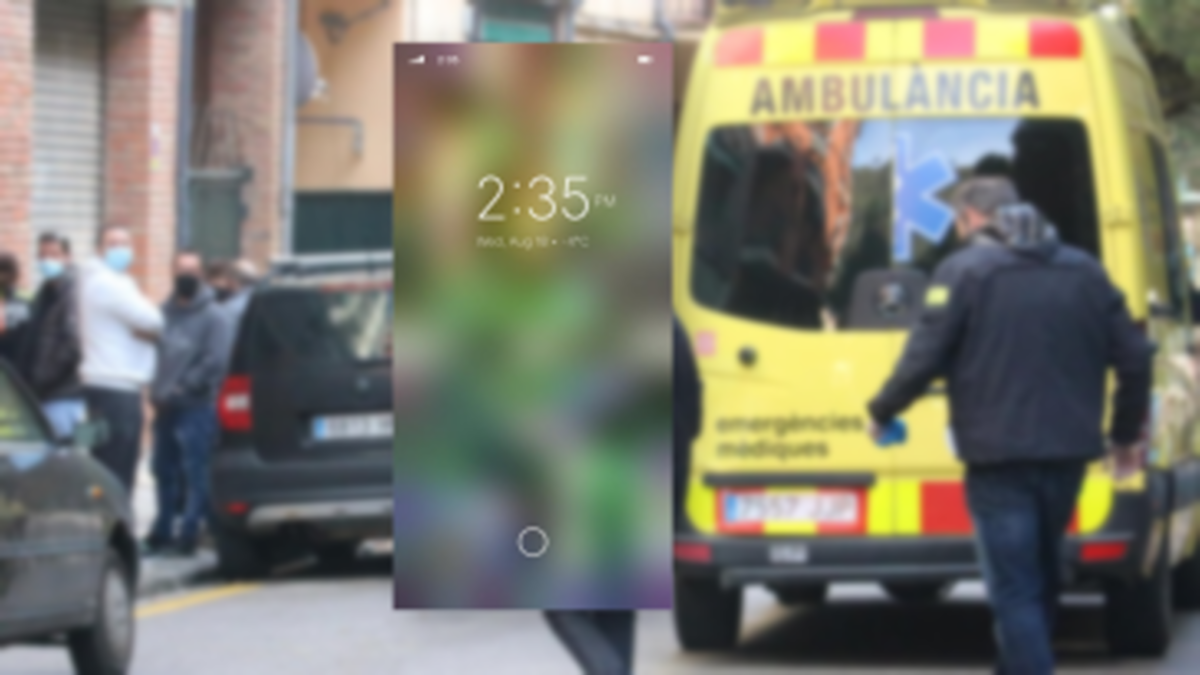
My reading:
**2:35**
